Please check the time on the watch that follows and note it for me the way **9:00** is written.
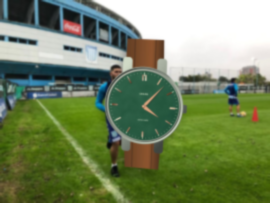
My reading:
**4:07**
